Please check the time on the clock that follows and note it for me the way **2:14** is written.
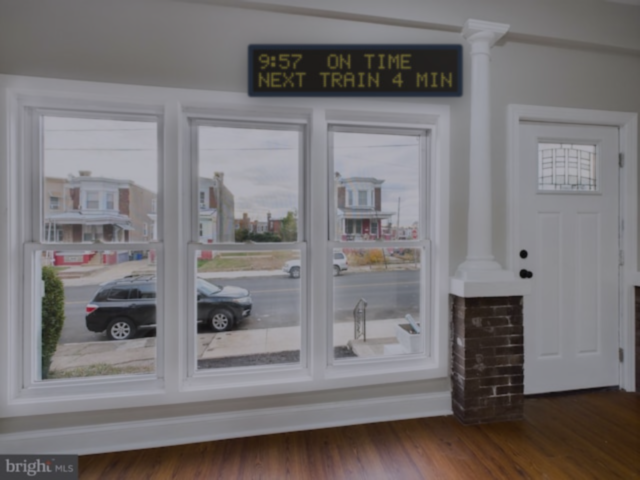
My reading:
**9:57**
